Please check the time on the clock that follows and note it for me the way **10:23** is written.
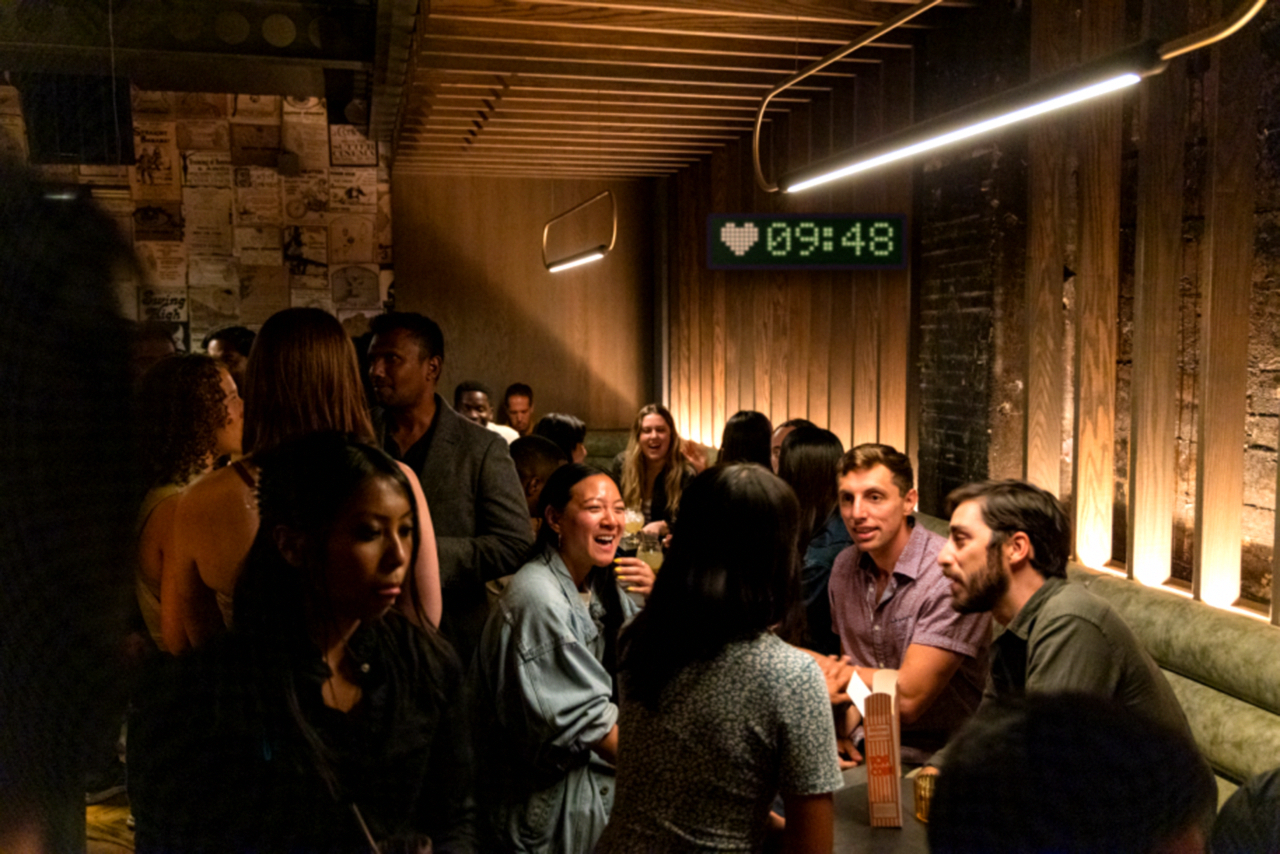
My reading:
**9:48**
